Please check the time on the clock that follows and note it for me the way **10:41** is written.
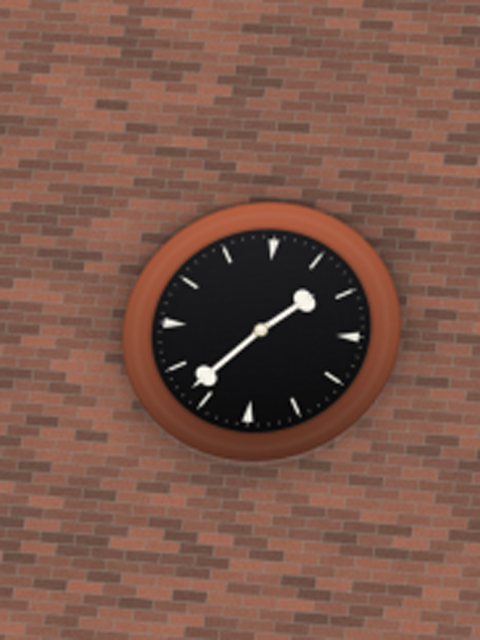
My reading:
**1:37**
